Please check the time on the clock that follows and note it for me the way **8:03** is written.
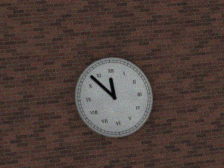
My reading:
**11:53**
